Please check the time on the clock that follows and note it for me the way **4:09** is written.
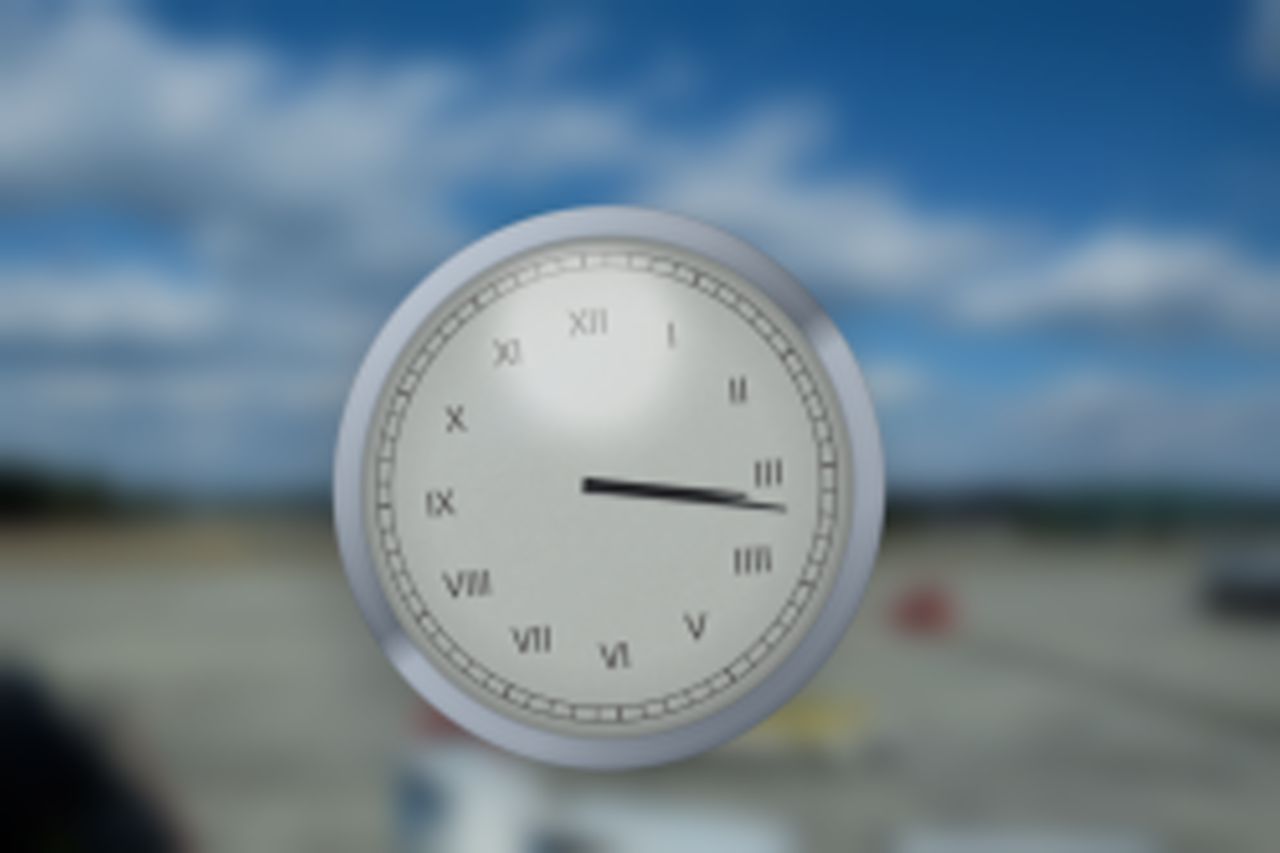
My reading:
**3:17**
